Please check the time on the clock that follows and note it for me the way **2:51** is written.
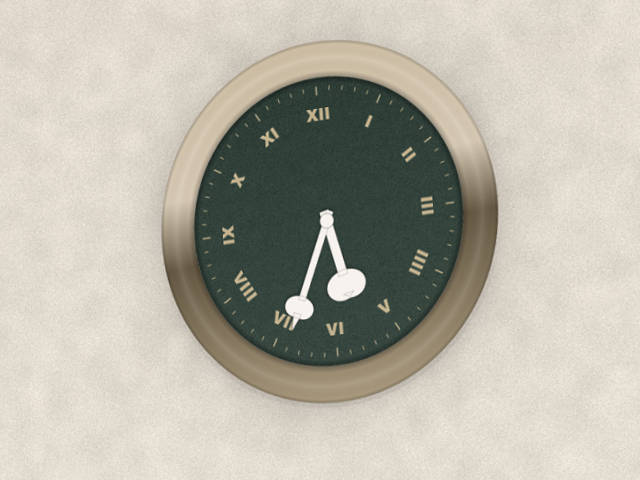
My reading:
**5:34**
